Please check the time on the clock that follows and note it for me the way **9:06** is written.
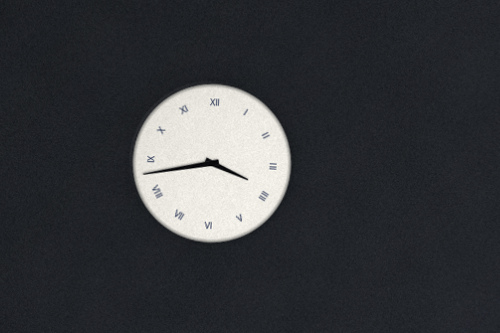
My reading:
**3:43**
